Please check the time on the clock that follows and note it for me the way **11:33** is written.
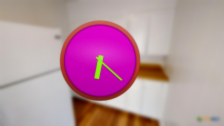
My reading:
**6:22**
